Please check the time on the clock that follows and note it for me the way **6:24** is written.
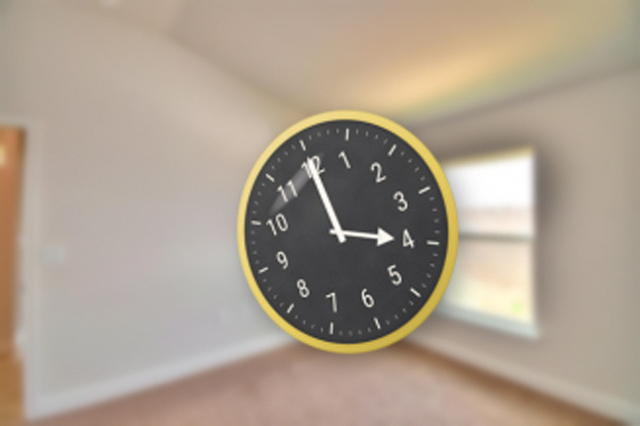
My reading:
**4:00**
